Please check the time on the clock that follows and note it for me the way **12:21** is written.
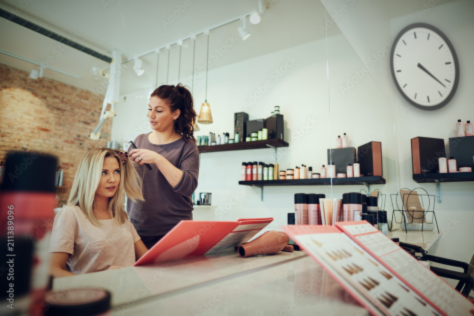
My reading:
**4:22**
